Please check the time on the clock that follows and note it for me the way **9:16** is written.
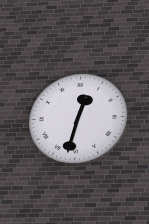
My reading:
**12:32**
